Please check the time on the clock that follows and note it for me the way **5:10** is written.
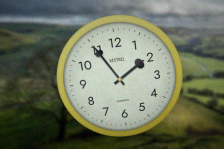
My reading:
**1:55**
